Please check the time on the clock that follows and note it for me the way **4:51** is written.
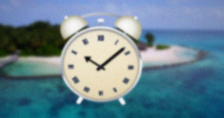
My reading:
**10:08**
